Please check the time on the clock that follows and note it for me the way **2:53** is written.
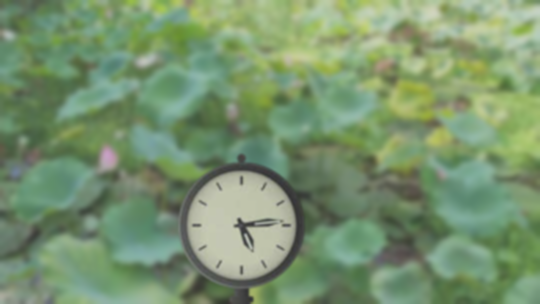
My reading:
**5:14**
